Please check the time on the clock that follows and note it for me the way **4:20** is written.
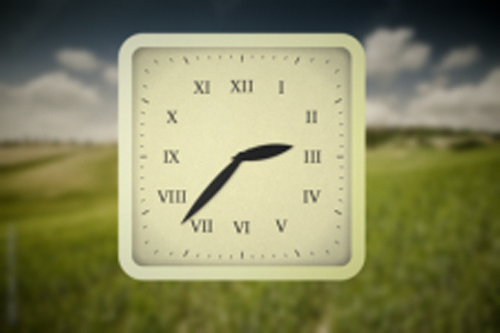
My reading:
**2:37**
